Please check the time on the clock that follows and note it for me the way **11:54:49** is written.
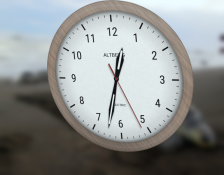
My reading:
**12:32:26**
